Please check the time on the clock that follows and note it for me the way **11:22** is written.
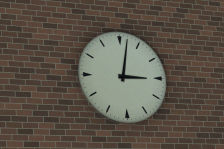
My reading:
**3:02**
